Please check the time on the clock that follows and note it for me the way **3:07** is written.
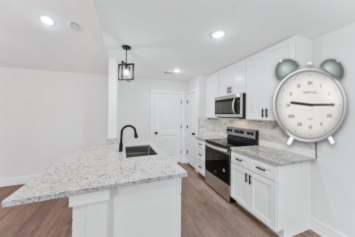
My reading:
**9:15**
